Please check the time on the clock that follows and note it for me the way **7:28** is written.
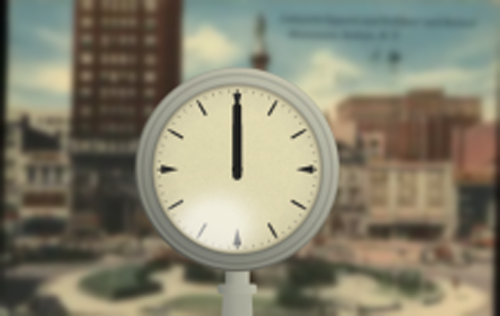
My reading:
**12:00**
